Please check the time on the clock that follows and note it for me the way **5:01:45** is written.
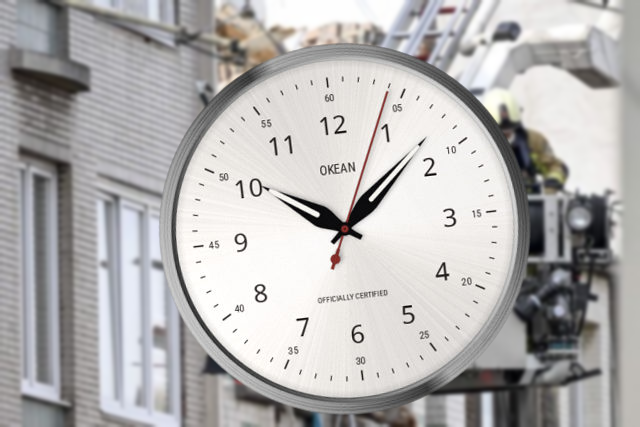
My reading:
**10:08:04**
